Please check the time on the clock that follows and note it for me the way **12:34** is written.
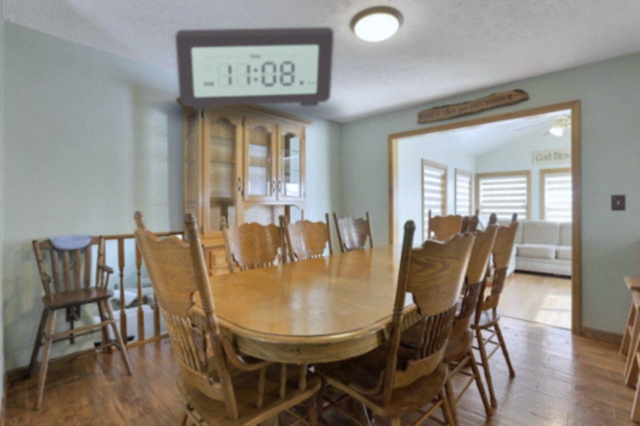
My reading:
**11:08**
